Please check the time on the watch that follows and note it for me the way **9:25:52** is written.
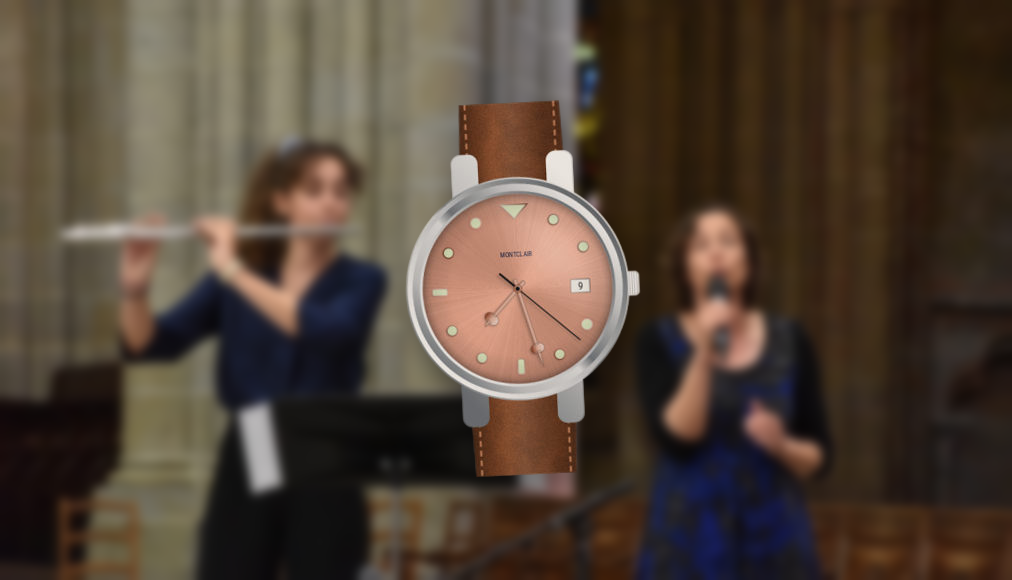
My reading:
**7:27:22**
